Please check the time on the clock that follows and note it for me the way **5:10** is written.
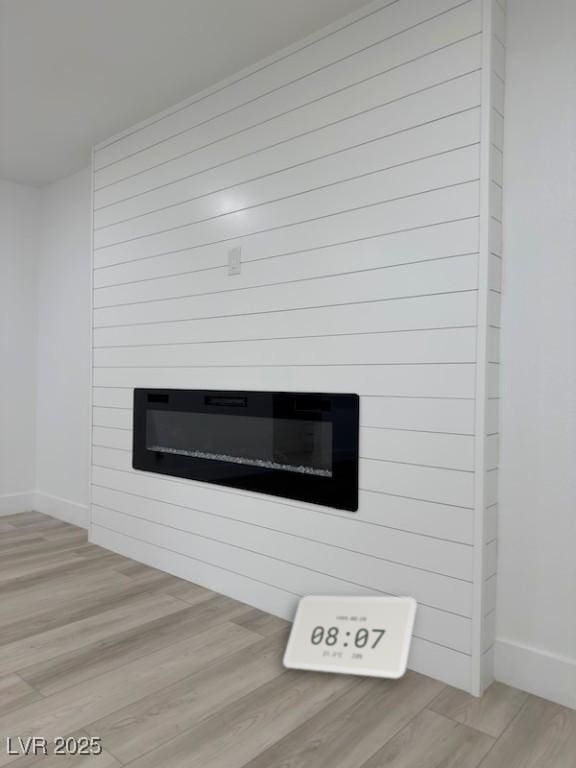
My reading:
**8:07**
